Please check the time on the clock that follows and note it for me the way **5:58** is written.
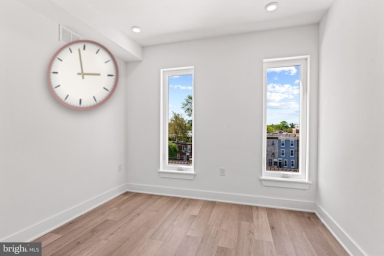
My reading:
**2:58**
